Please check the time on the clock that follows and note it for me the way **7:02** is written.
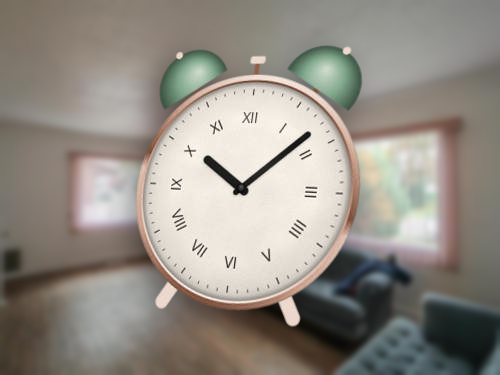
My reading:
**10:08**
